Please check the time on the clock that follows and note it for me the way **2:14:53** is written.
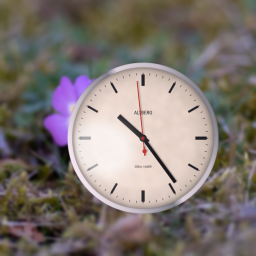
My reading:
**10:23:59**
